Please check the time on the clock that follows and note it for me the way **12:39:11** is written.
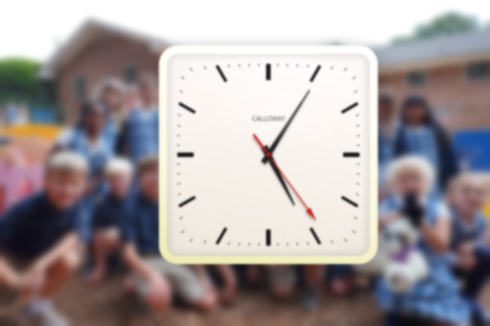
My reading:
**5:05:24**
